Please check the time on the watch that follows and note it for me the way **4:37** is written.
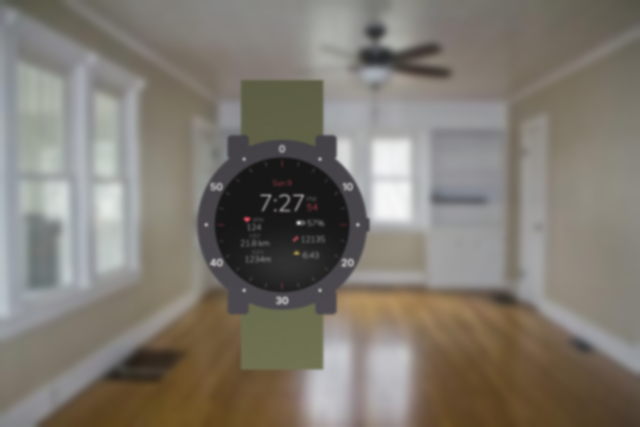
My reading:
**7:27**
